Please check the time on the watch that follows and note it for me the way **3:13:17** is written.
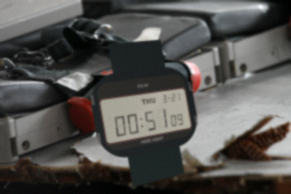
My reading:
**0:51:09**
